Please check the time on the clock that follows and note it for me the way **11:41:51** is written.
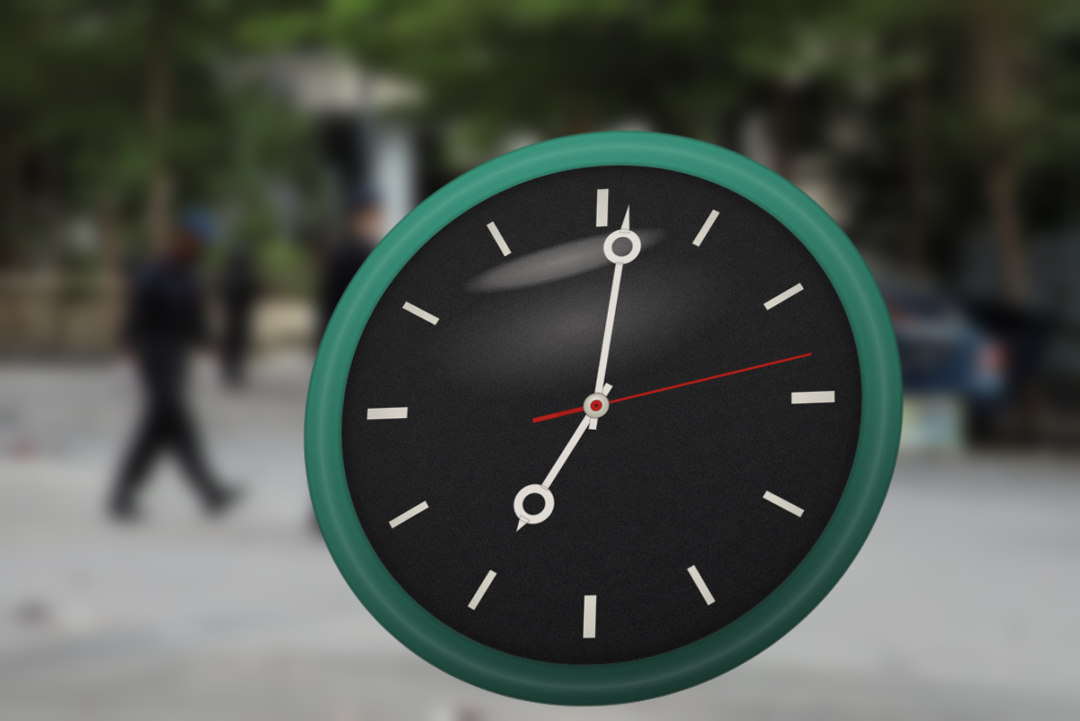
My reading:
**7:01:13**
